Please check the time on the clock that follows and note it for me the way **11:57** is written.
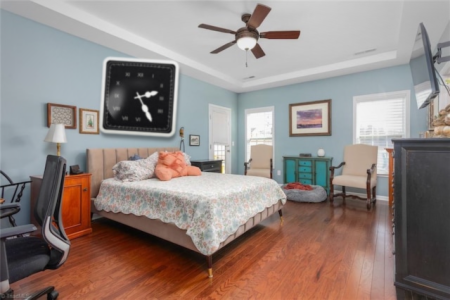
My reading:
**2:25**
